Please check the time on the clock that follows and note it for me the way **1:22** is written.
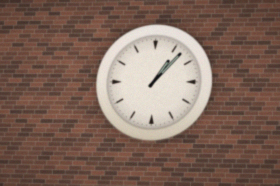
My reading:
**1:07**
